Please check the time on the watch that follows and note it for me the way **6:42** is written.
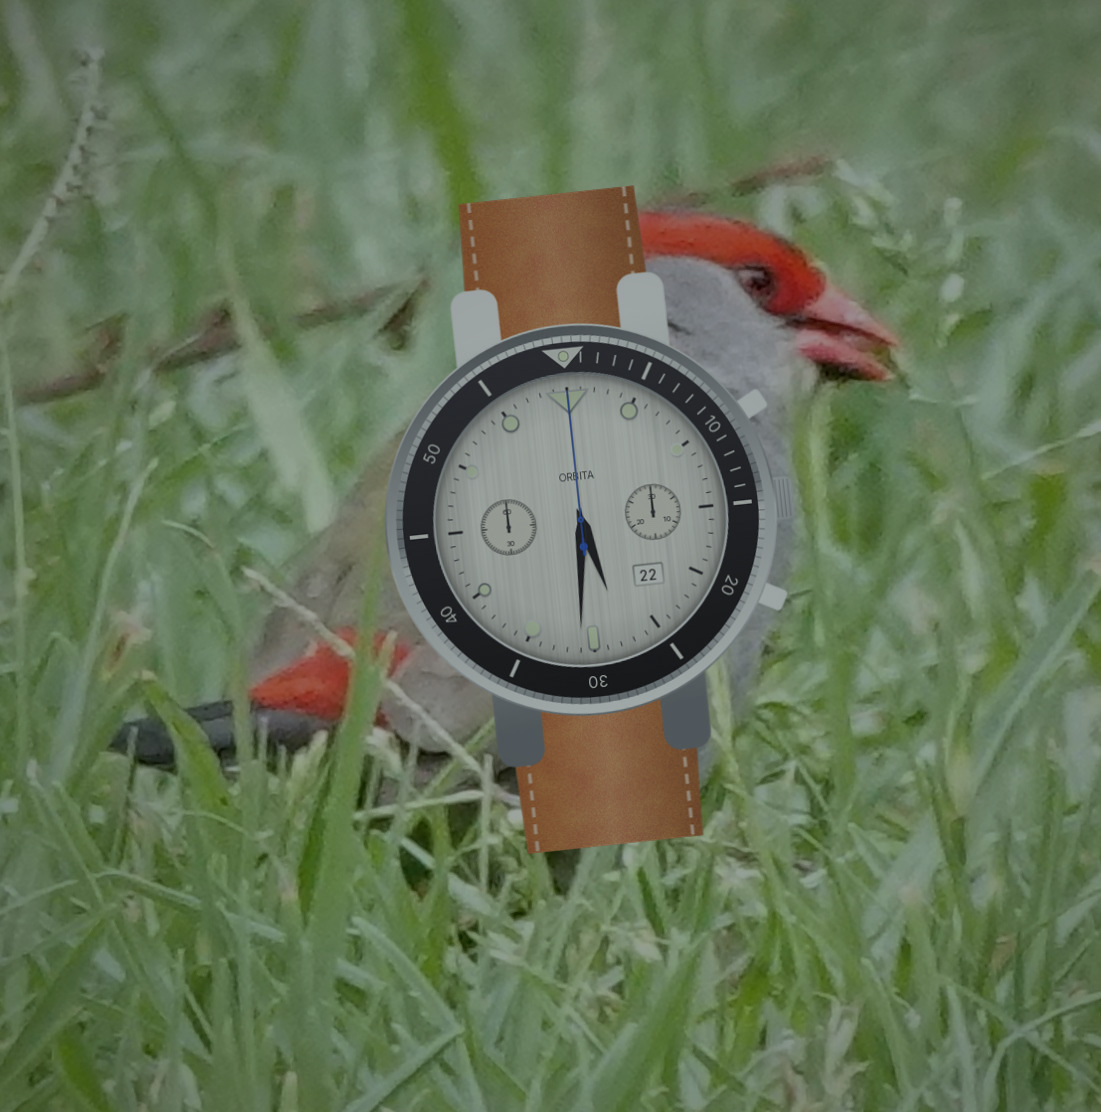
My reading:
**5:31**
